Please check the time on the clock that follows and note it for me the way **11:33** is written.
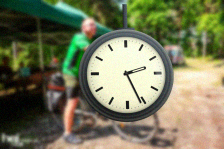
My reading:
**2:26**
